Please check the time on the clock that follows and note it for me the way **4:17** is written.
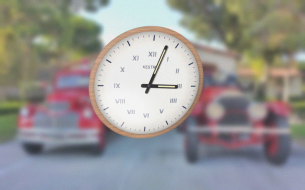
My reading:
**3:03**
